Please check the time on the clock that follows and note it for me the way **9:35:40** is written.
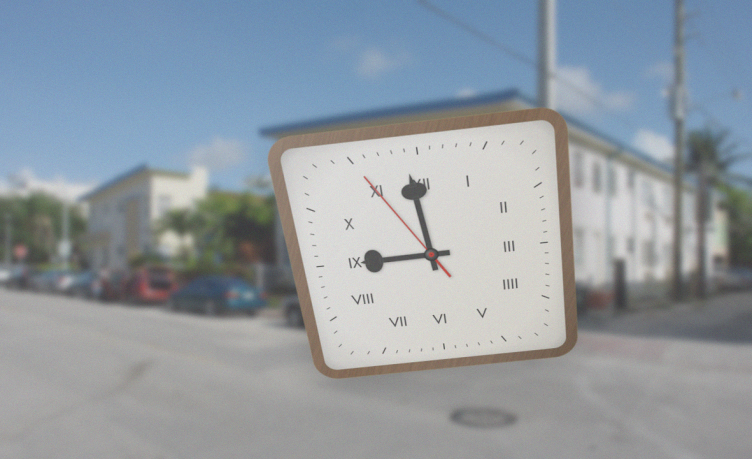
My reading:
**8:58:55**
